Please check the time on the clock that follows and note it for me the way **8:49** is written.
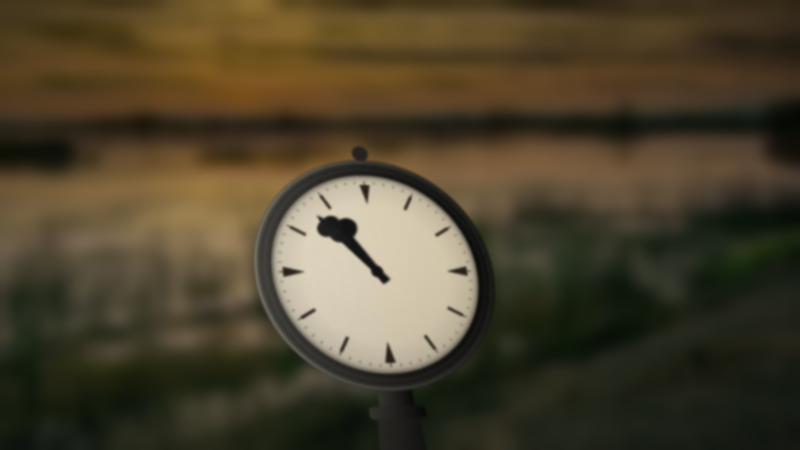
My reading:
**10:53**
